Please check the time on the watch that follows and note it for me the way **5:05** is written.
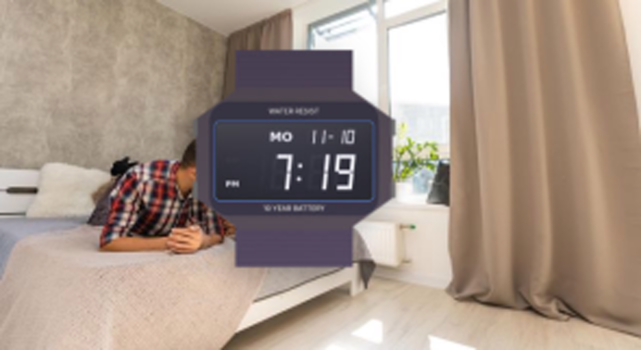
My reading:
**7:19**
